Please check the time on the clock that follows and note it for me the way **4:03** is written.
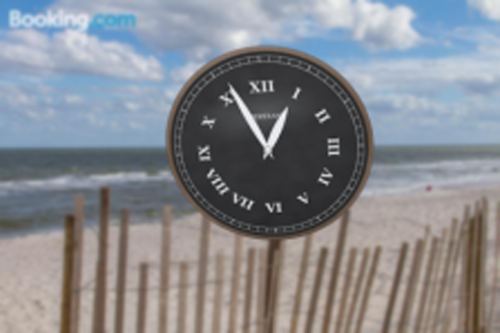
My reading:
**12:56**
